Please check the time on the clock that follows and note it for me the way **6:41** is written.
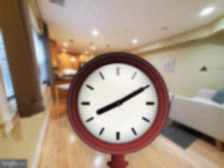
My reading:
**8:10**
